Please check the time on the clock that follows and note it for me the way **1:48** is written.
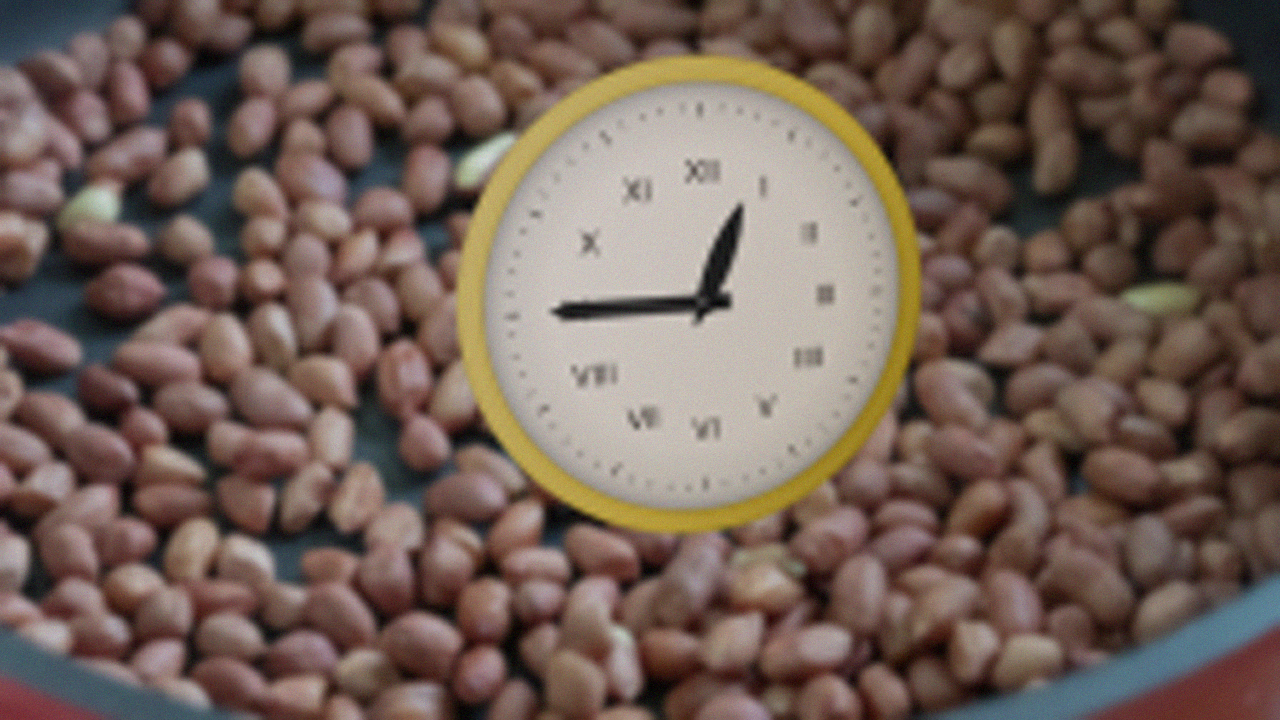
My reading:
**12:45**
